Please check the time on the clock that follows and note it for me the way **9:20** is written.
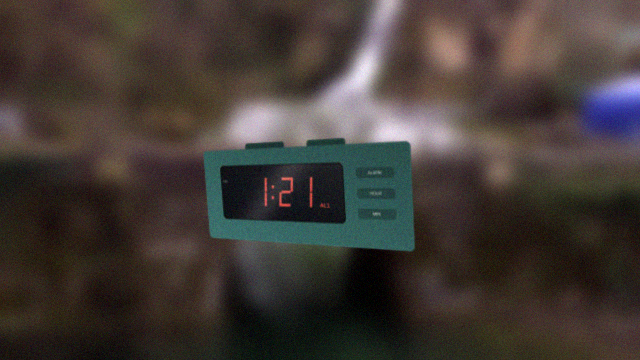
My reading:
**1:21**
